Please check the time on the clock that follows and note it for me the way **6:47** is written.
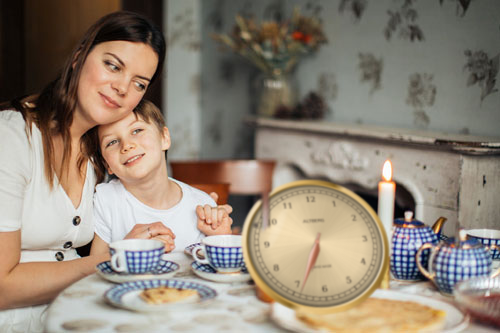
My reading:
**6:34**
